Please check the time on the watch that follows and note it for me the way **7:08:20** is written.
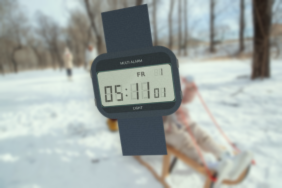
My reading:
**5:11:01**
